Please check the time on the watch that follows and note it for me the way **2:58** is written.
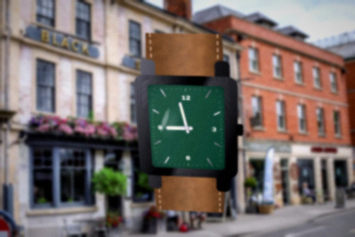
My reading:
**8:58**
